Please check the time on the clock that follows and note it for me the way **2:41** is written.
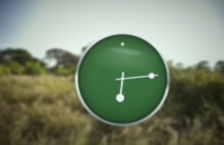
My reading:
**6:14**
